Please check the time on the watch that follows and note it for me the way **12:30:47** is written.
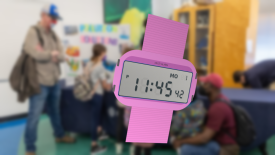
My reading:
**11:45:42**
